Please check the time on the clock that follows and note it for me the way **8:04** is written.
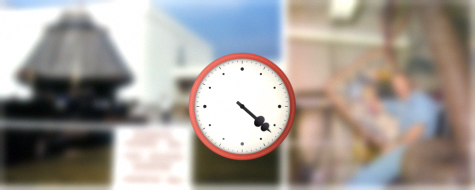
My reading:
**4:22**
